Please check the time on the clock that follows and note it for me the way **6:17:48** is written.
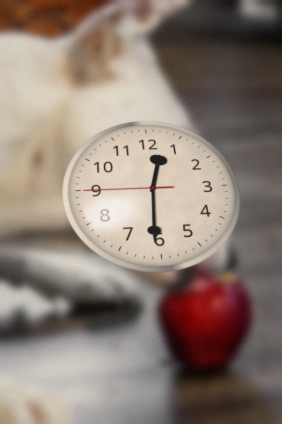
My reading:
**12:30:45**
